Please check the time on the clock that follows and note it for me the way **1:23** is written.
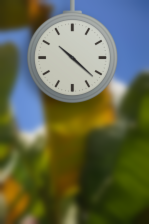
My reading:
**10:22**
